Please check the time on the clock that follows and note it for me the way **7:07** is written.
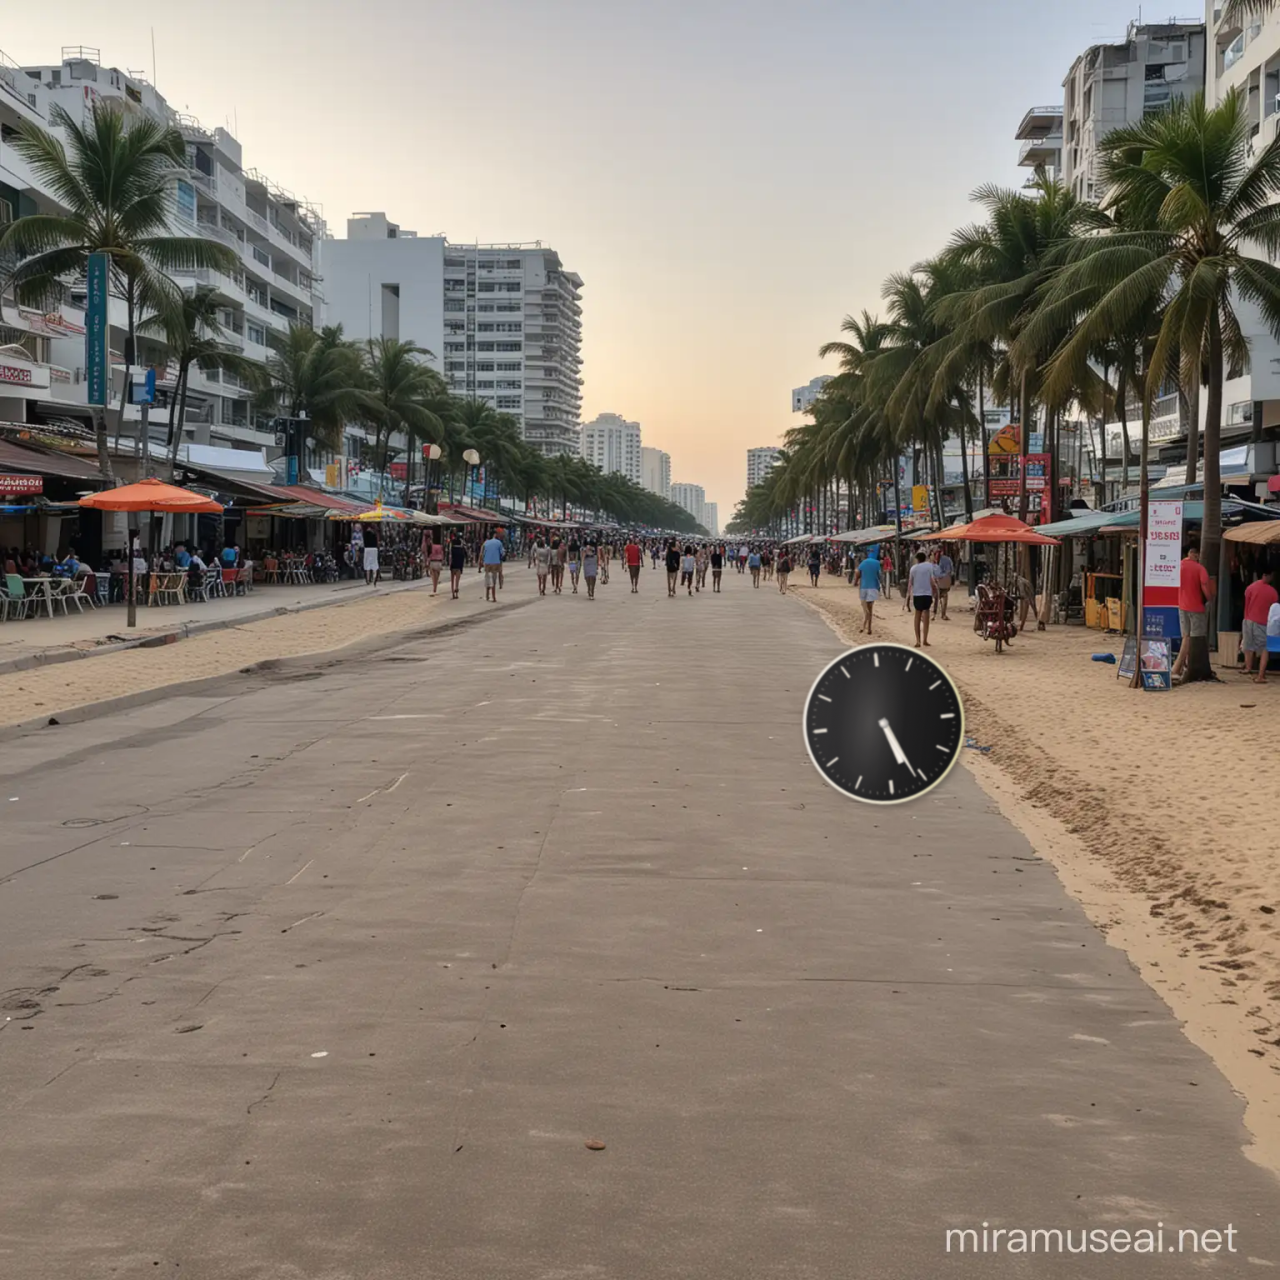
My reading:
**5:26**
